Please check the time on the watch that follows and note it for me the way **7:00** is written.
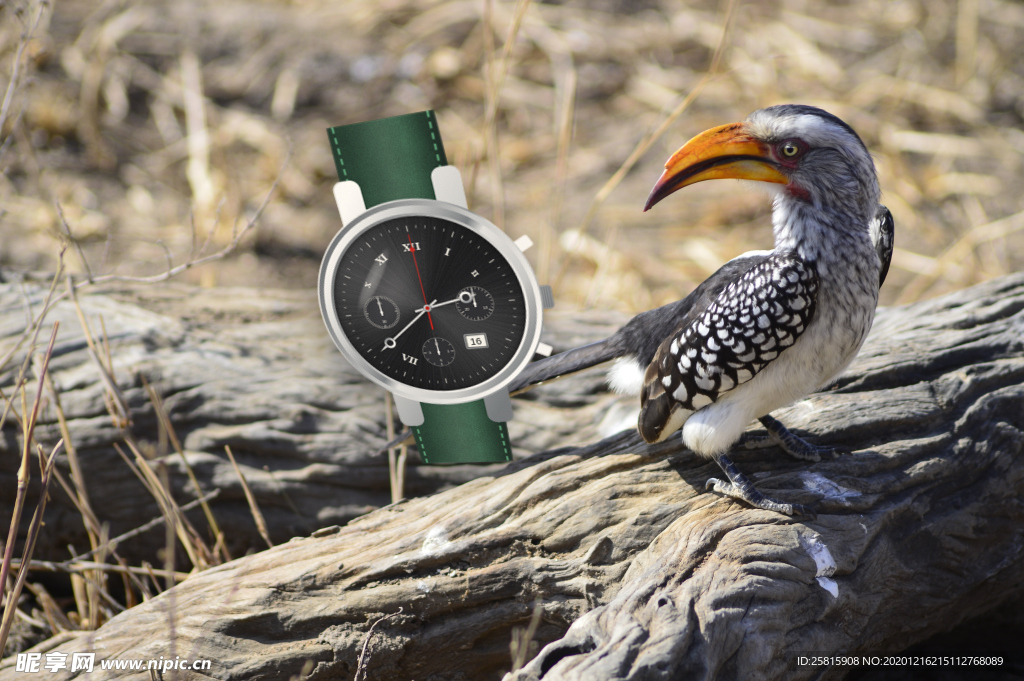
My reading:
**2:39**
